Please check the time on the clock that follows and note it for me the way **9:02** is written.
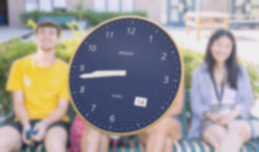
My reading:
**8:43**
